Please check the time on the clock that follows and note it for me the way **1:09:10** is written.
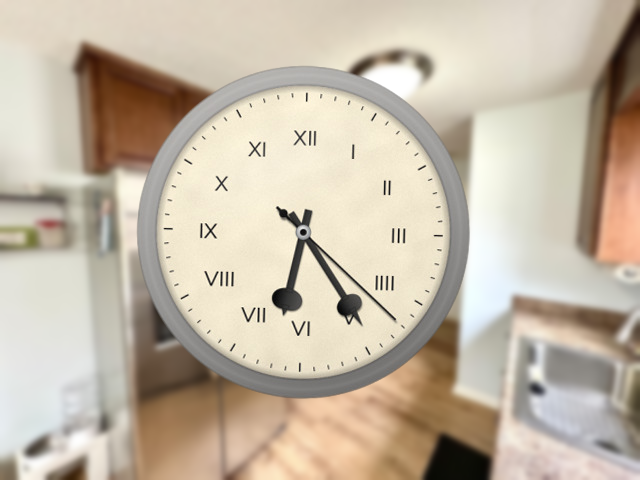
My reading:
**6:24:22**
